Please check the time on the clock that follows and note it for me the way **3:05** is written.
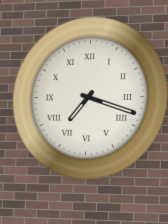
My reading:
**7:18**
